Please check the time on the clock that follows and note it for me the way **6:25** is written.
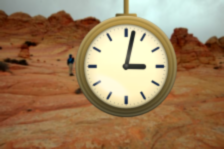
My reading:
**3:02**
